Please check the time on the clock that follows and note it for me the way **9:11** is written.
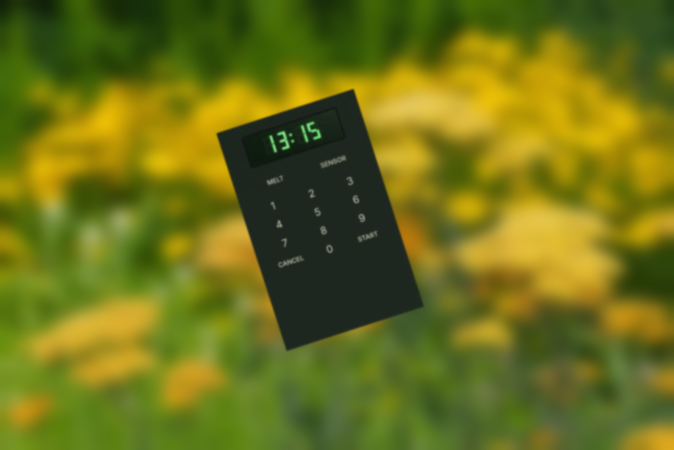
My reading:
**13:15**
